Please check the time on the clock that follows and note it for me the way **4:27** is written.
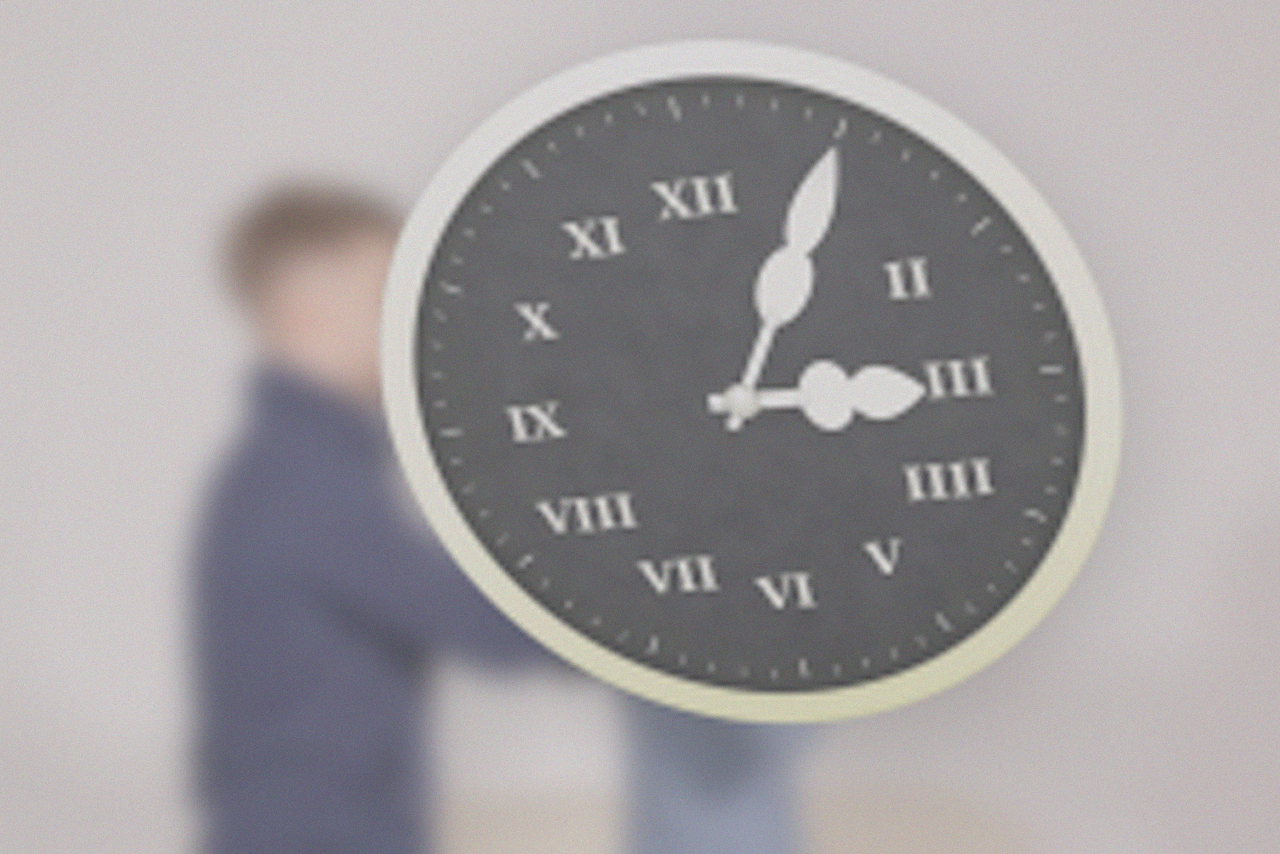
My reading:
**3:05**
